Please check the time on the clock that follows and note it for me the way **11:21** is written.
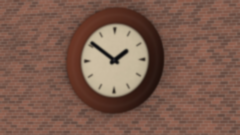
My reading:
**1:51**
